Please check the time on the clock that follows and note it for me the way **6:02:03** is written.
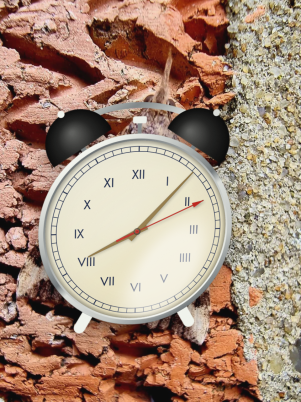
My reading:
**8:07:11**
